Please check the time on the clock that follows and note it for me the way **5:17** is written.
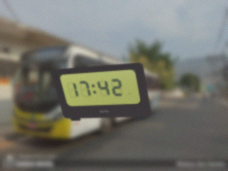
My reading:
**17:42**
